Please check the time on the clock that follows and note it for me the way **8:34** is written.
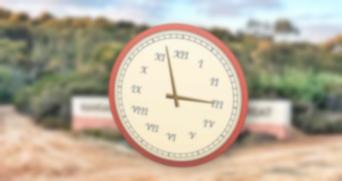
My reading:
**2:57**
